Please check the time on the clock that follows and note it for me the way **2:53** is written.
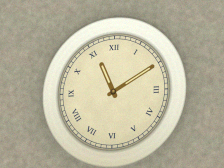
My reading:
**11:10**
